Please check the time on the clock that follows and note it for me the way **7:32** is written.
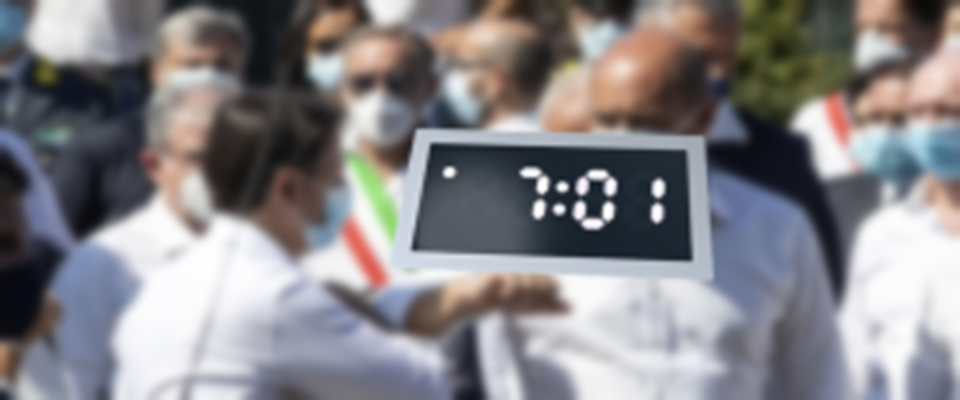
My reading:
**7:01**
